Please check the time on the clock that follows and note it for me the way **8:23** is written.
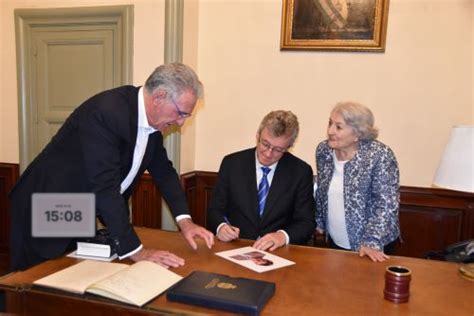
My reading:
**15:08**
